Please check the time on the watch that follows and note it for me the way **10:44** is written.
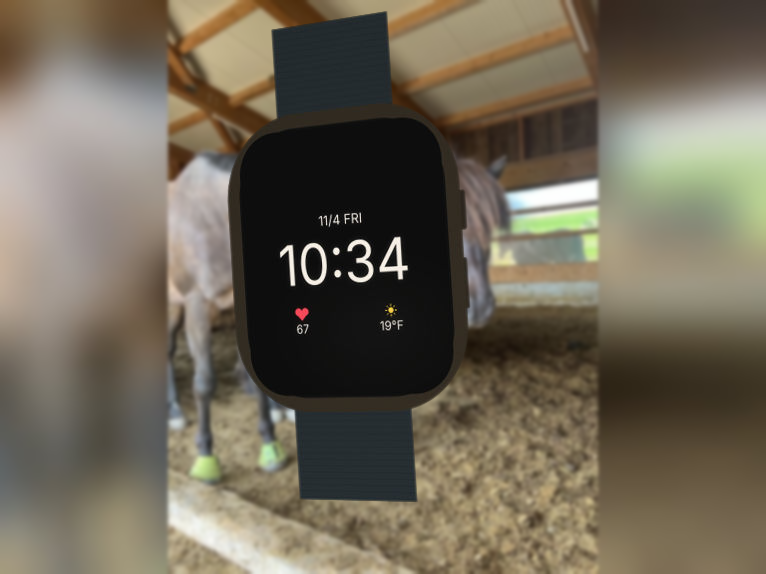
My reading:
**10:34**
